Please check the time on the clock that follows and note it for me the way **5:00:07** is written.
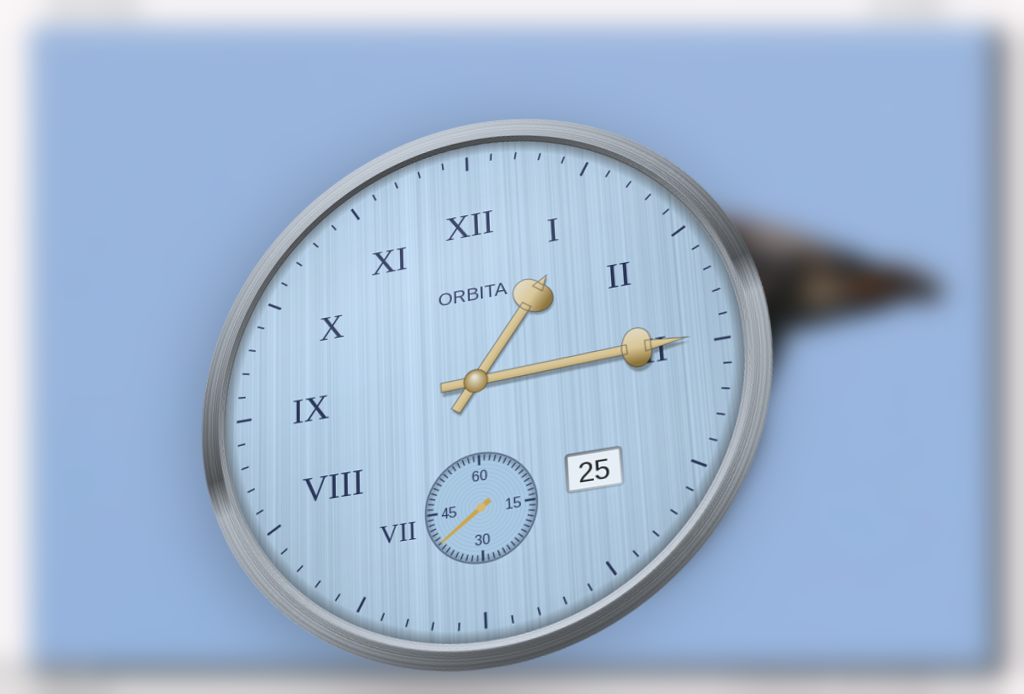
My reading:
**1:14:39**
